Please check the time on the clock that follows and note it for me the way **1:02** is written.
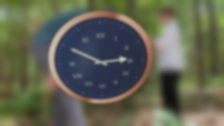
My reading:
**2:50**
